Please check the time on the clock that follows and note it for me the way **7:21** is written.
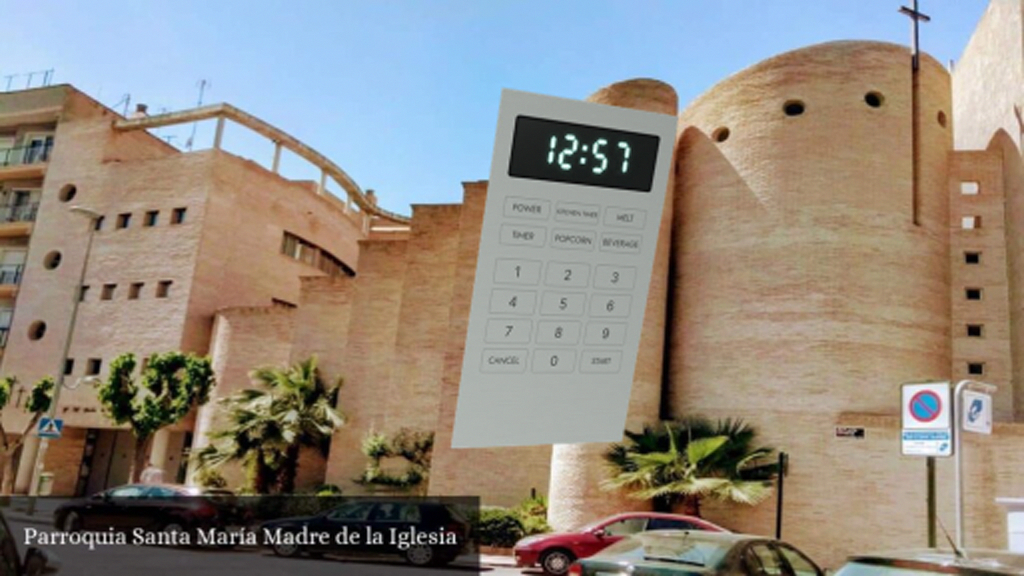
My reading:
**12:57**
